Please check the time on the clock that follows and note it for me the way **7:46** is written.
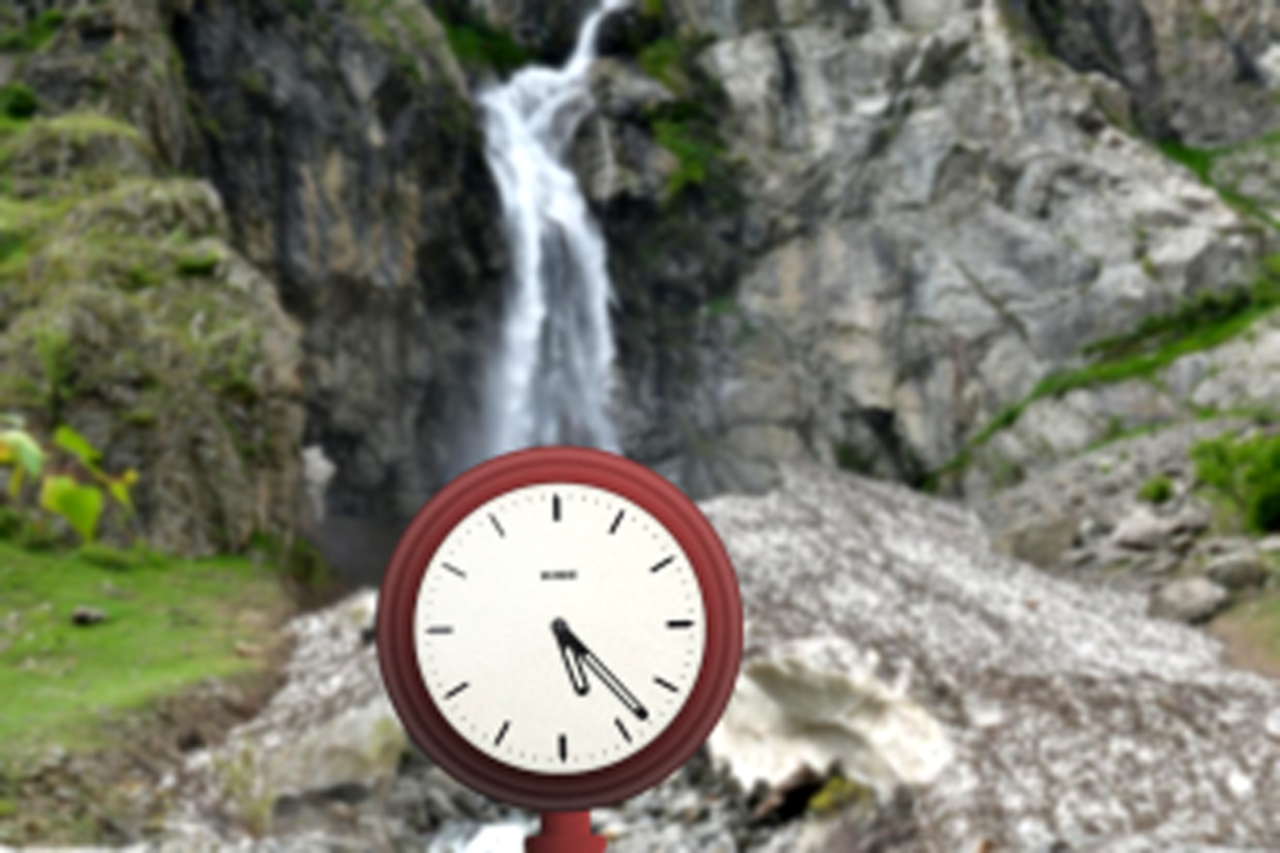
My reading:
**5:23**
